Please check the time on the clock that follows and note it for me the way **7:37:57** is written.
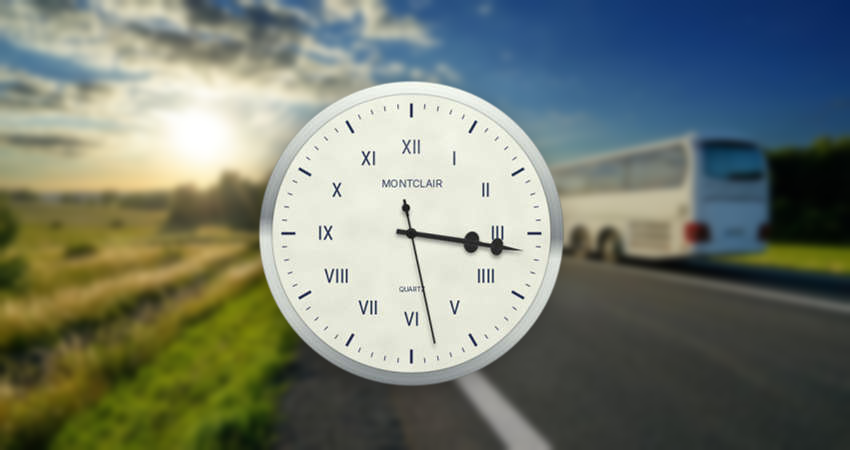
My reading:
**3:16:28**
